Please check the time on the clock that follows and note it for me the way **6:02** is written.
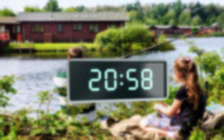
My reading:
**20:58**
